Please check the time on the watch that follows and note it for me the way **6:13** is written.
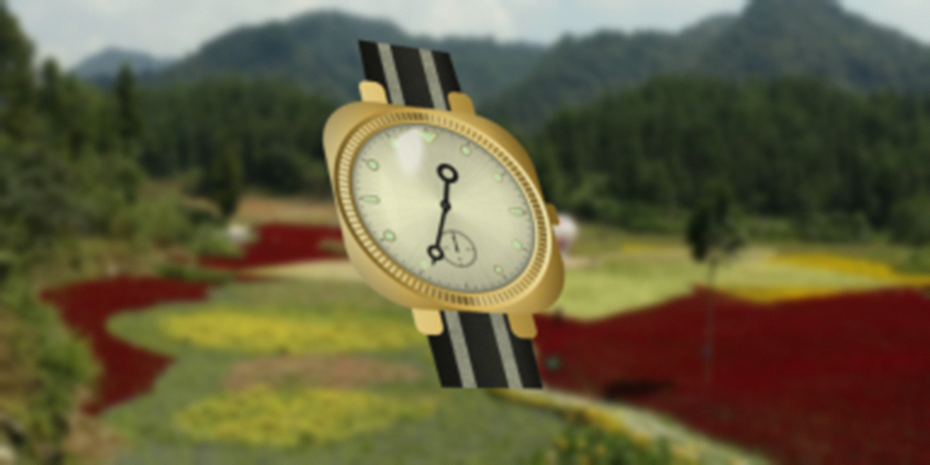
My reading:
**12:34**
